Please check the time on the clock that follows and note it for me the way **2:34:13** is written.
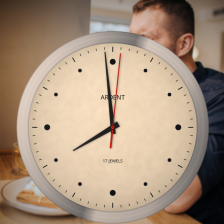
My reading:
**7:59:01**
